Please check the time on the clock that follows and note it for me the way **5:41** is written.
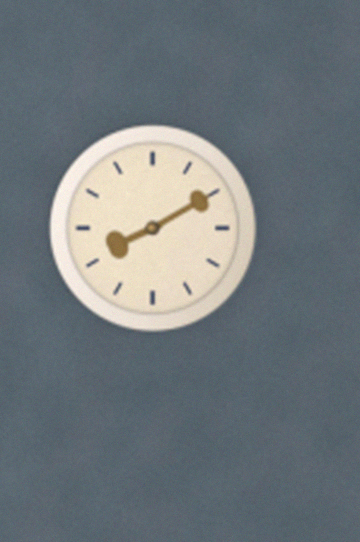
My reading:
**8:10**
